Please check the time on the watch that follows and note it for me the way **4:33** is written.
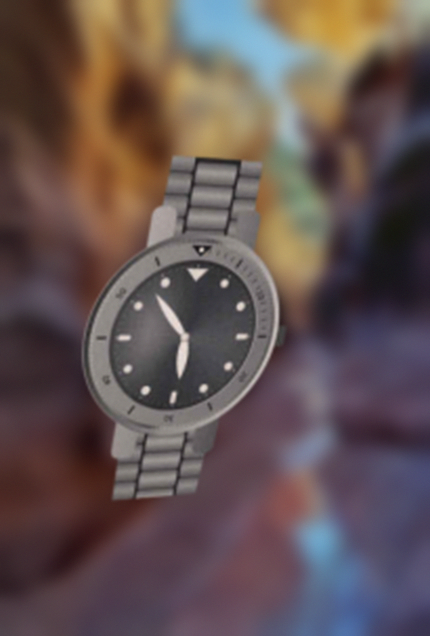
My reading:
**5:53**
